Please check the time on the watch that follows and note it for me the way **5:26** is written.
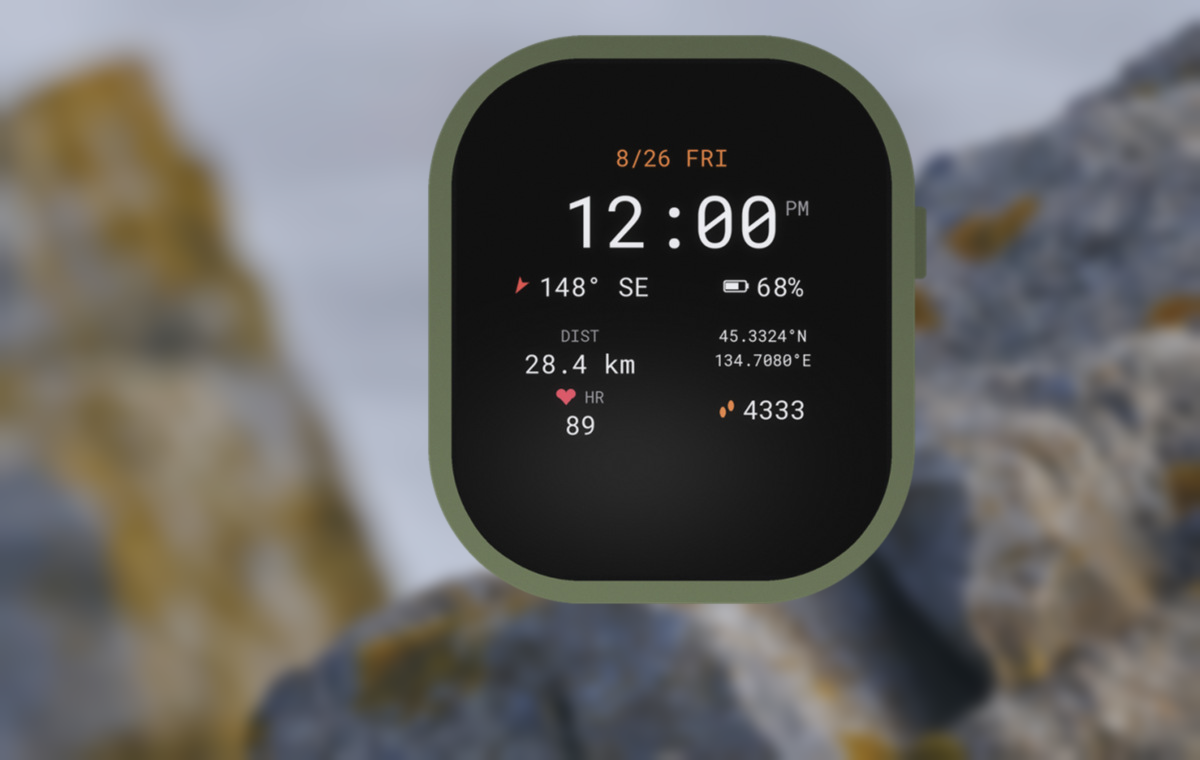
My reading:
**12:00**
